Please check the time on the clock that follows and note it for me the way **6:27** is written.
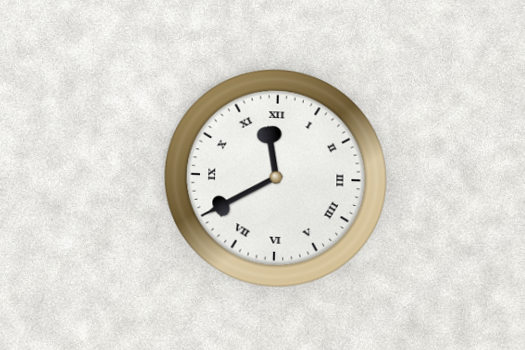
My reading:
**11:40**
